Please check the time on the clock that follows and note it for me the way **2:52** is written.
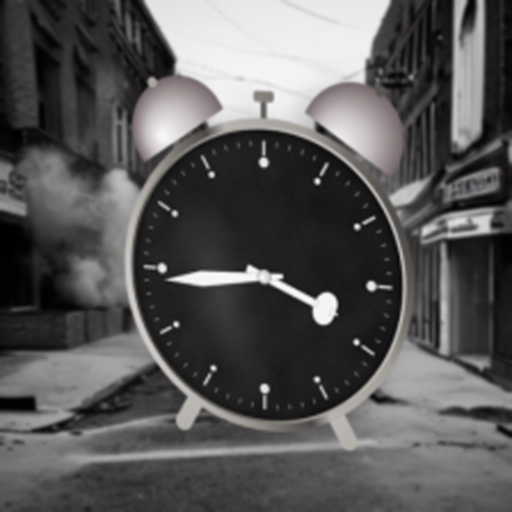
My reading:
**3:44**
